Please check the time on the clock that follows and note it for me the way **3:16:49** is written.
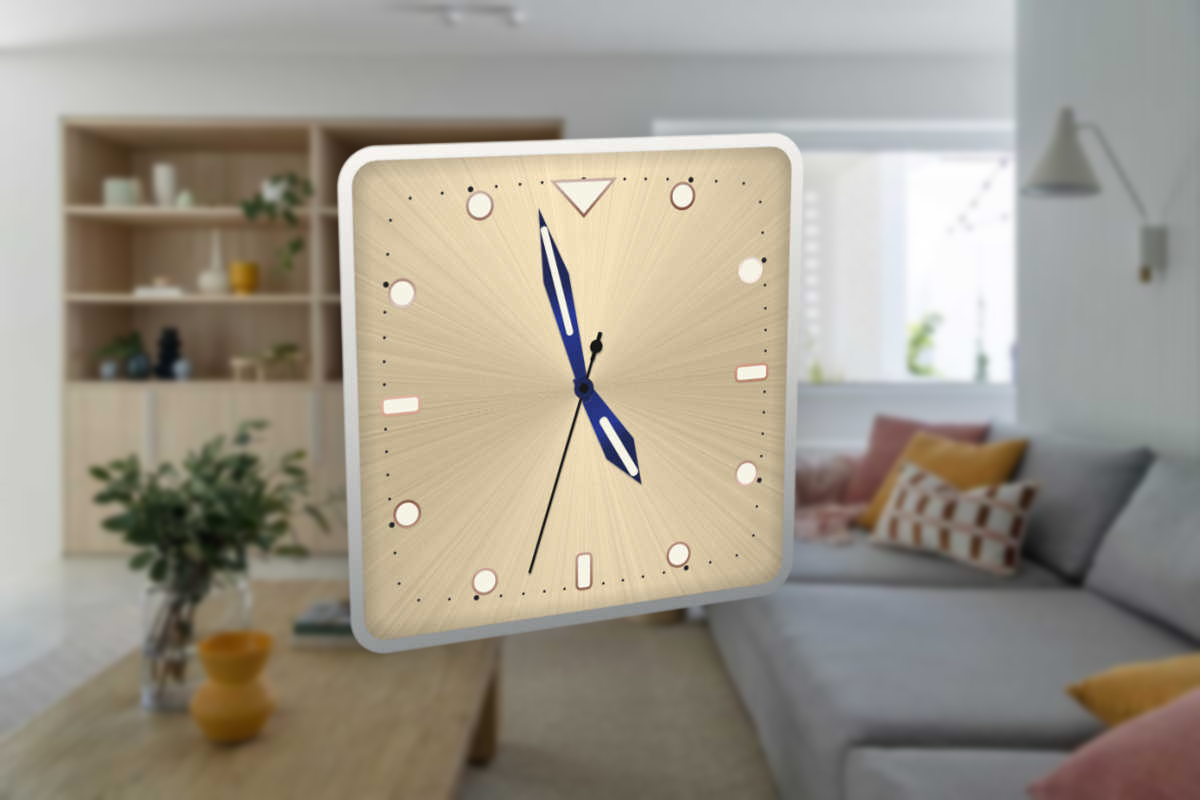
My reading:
**4:57:33**
